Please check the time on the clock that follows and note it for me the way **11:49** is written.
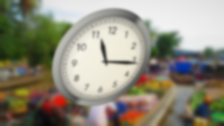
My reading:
**11:16**
